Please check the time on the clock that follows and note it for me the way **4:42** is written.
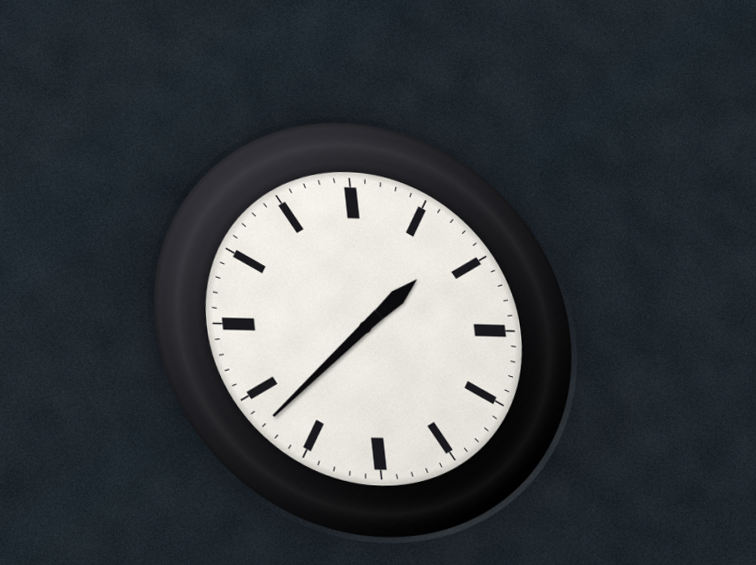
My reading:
**1:38**
